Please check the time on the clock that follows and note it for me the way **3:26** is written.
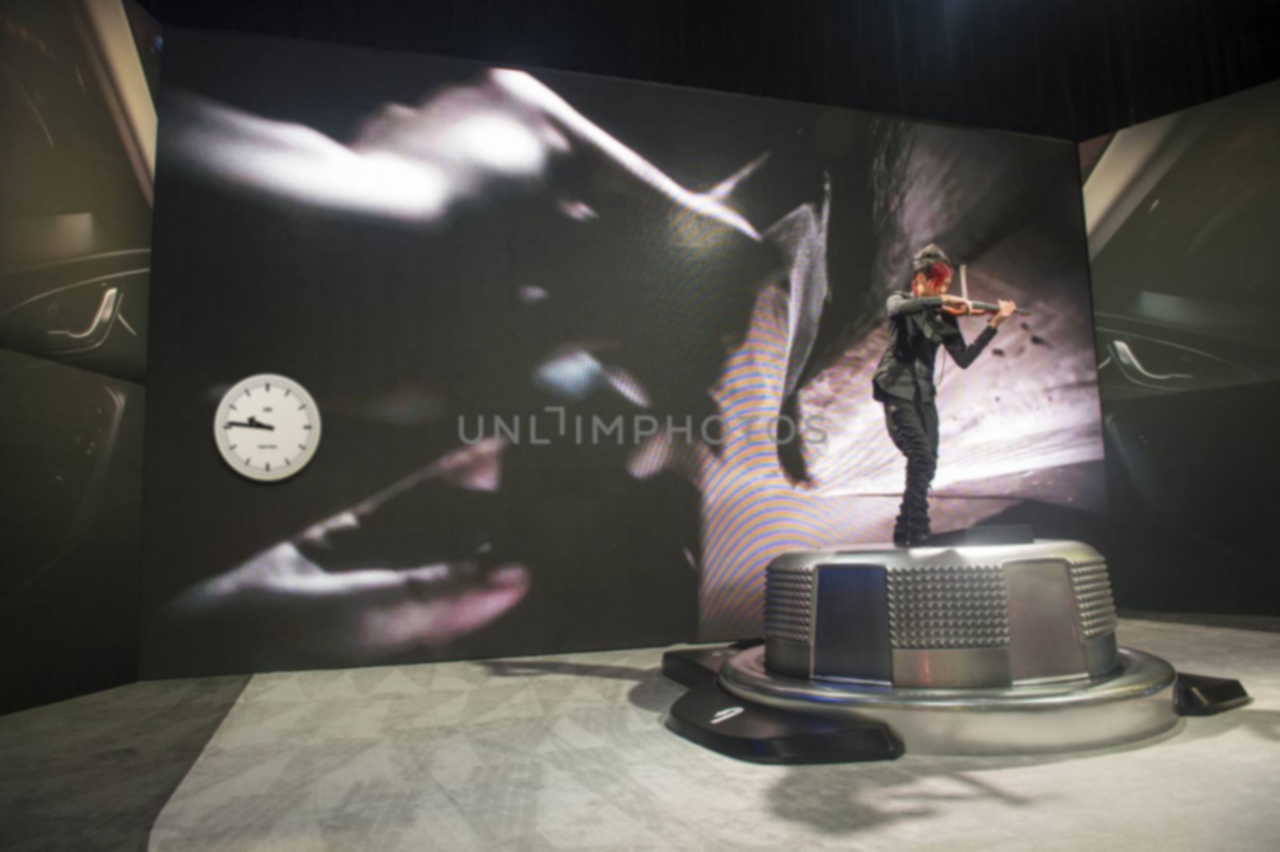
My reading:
**9:46**
